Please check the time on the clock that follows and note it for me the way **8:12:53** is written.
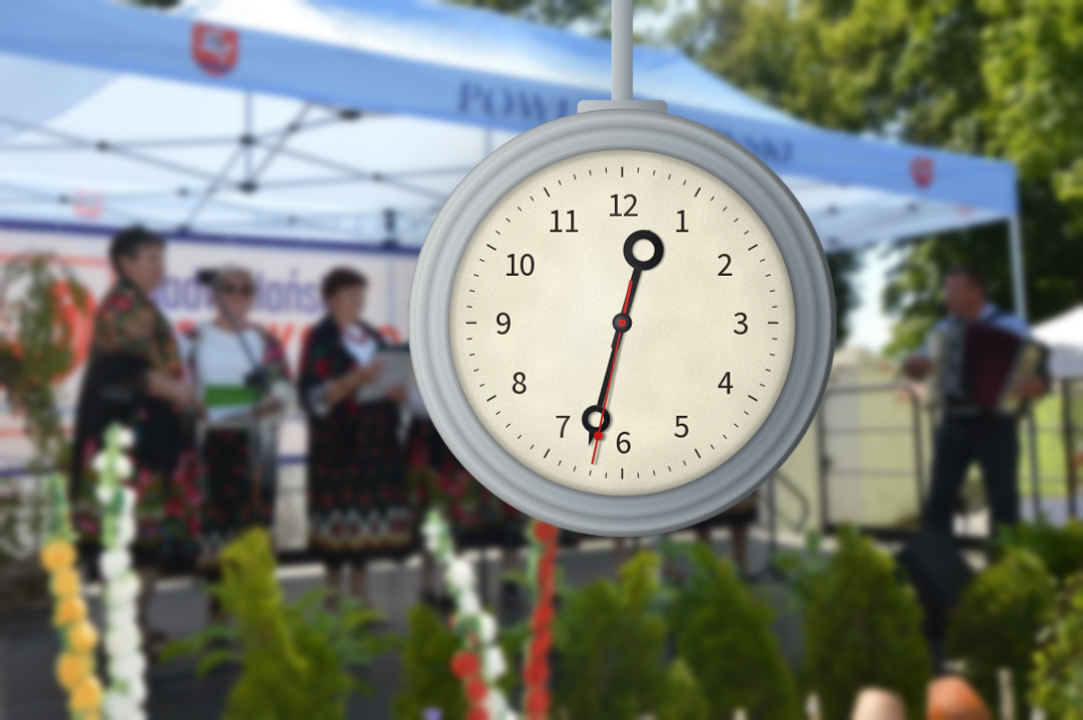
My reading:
**12:32:32**
